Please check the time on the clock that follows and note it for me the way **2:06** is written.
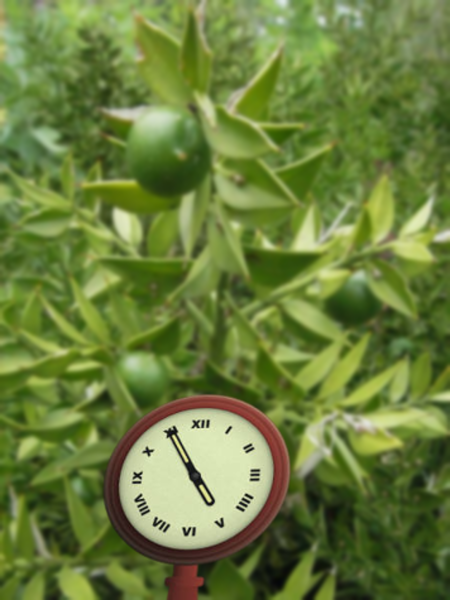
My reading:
**4:55**
